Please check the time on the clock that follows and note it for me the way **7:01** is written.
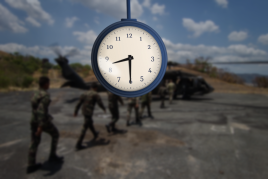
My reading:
**8:30**
